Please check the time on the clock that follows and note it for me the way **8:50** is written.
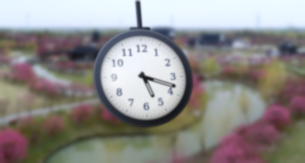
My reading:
**5:18**
